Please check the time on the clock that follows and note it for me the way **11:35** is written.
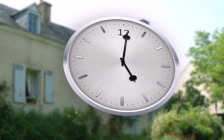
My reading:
**5:01**
